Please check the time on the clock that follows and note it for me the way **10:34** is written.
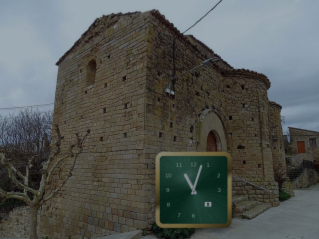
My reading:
**11:03**
